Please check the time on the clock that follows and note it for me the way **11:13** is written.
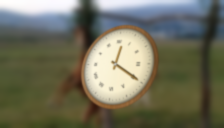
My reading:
**12:20**
